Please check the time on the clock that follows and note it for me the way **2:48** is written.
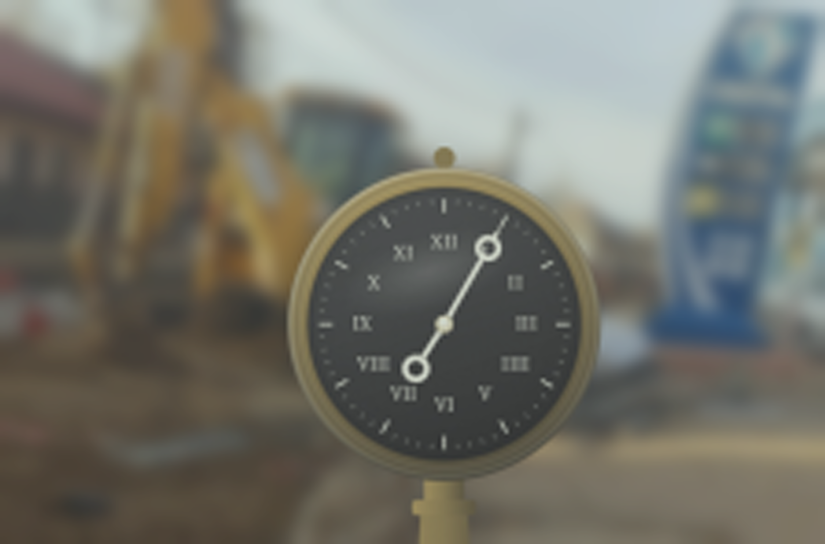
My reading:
**7:05**
